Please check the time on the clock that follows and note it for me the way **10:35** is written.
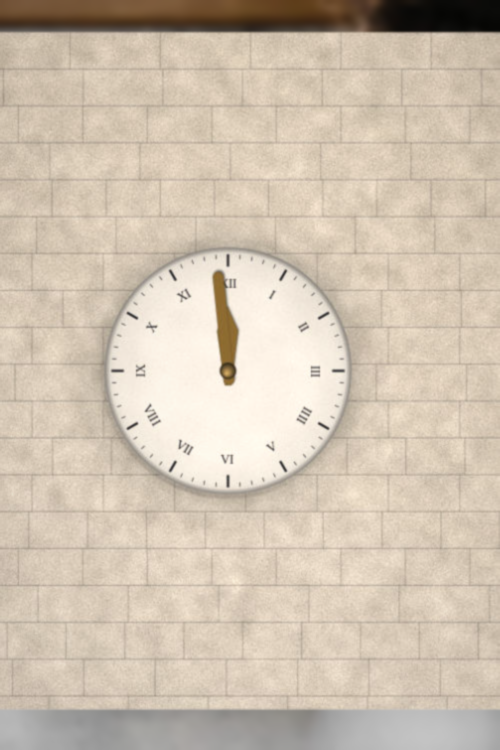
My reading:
**11:59**
